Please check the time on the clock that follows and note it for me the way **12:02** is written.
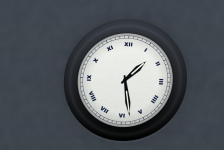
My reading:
**1:28**
